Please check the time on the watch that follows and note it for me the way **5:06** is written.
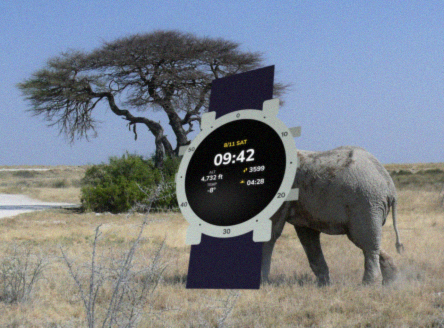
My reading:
**9:42**
